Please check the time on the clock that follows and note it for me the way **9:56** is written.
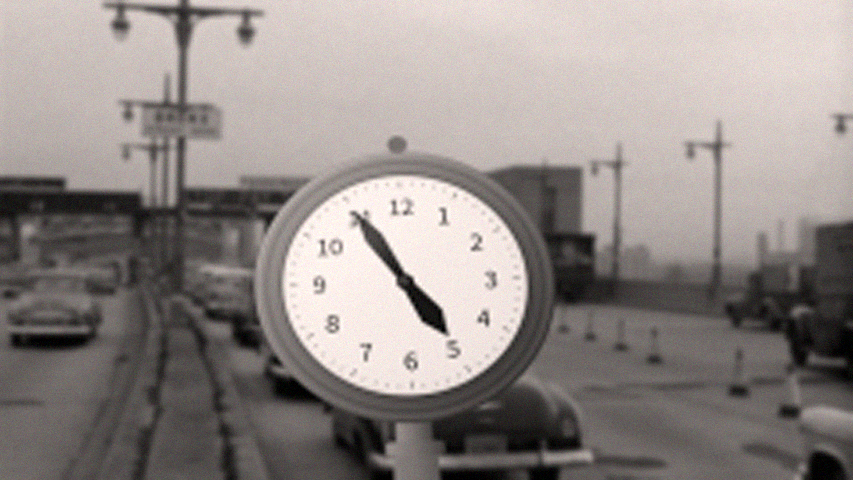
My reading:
**4:55**
